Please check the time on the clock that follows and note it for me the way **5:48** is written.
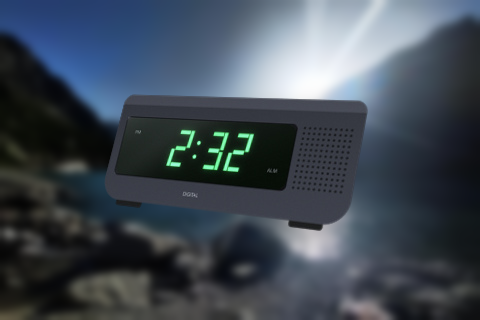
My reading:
**2:32**
